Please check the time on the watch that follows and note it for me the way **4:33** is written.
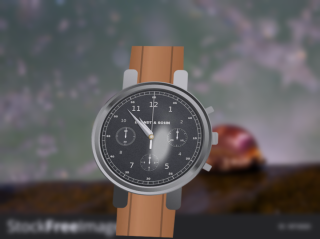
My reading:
**10:53**
